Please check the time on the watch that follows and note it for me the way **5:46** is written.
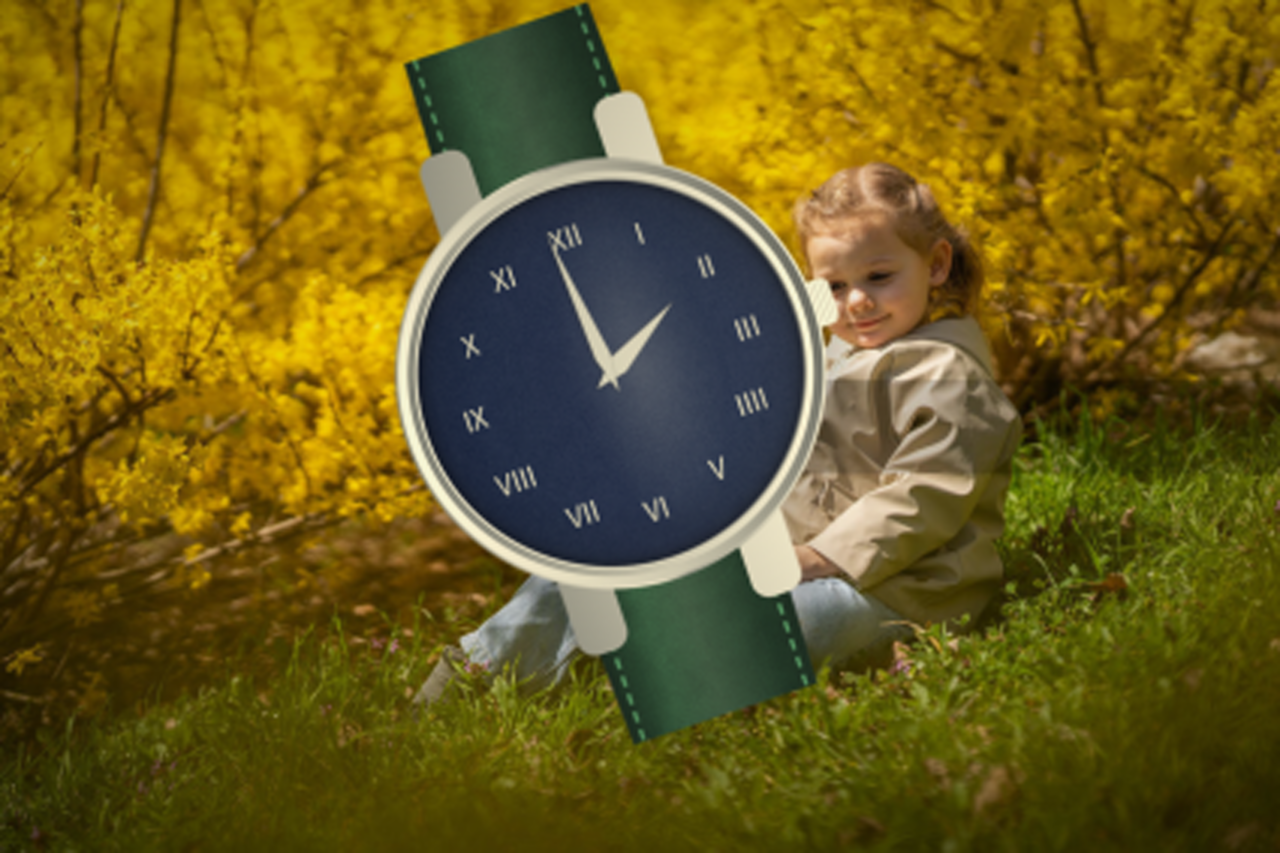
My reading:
**1:59**
